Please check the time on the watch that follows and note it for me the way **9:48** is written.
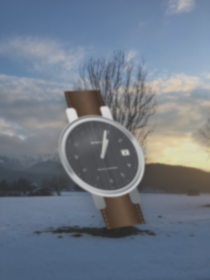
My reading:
**1:04**
